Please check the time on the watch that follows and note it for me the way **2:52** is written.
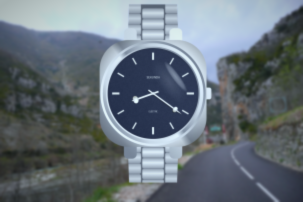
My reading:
**8:21**
